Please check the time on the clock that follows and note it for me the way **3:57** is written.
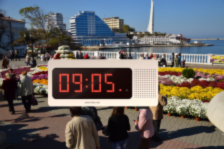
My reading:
**9:05**
